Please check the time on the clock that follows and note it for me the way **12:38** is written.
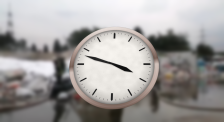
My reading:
**3:48**
